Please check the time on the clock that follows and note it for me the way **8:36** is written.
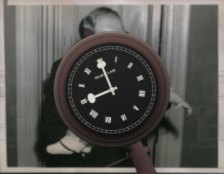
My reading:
**9:00**
